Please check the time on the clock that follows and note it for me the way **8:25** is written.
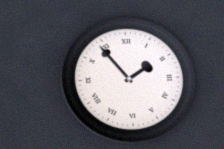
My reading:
**1:54**
